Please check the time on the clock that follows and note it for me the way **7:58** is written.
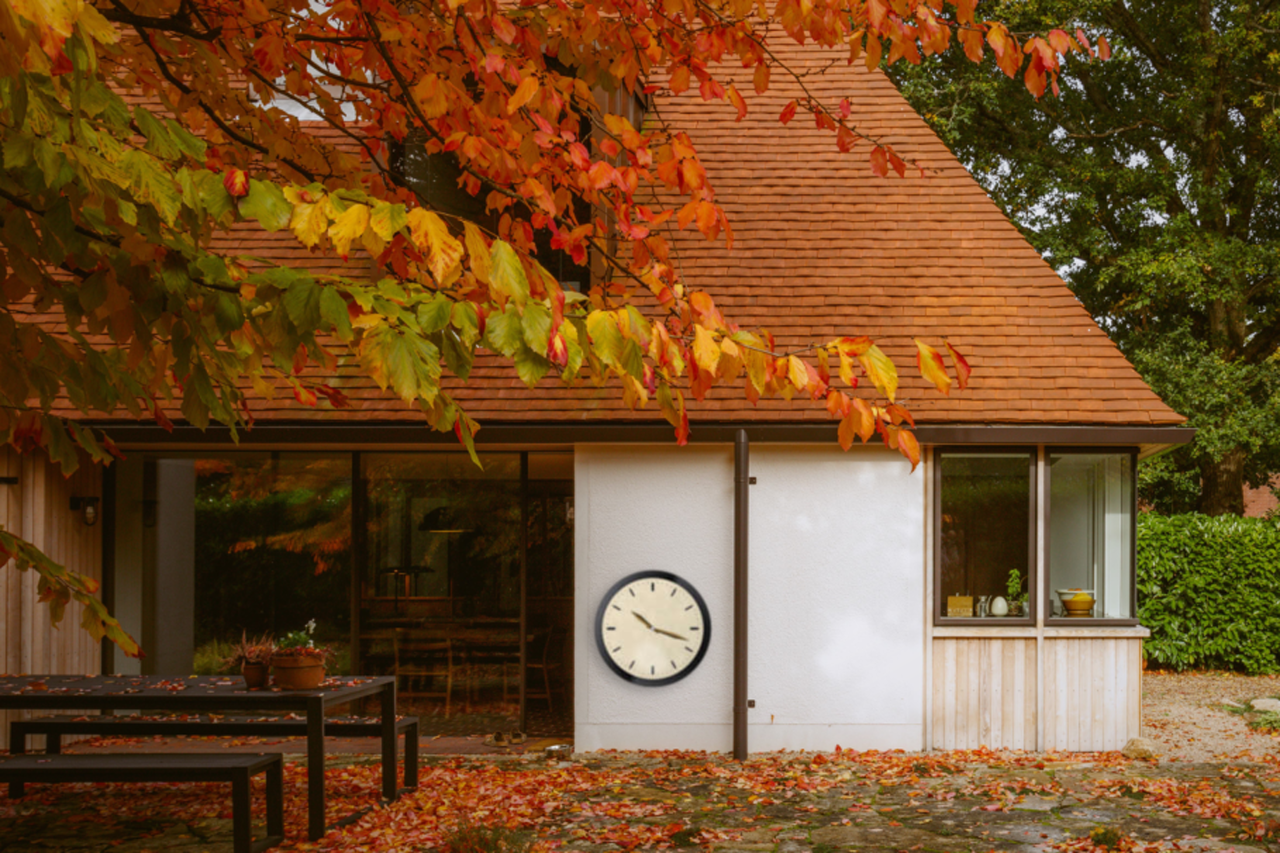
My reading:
**10:18**
